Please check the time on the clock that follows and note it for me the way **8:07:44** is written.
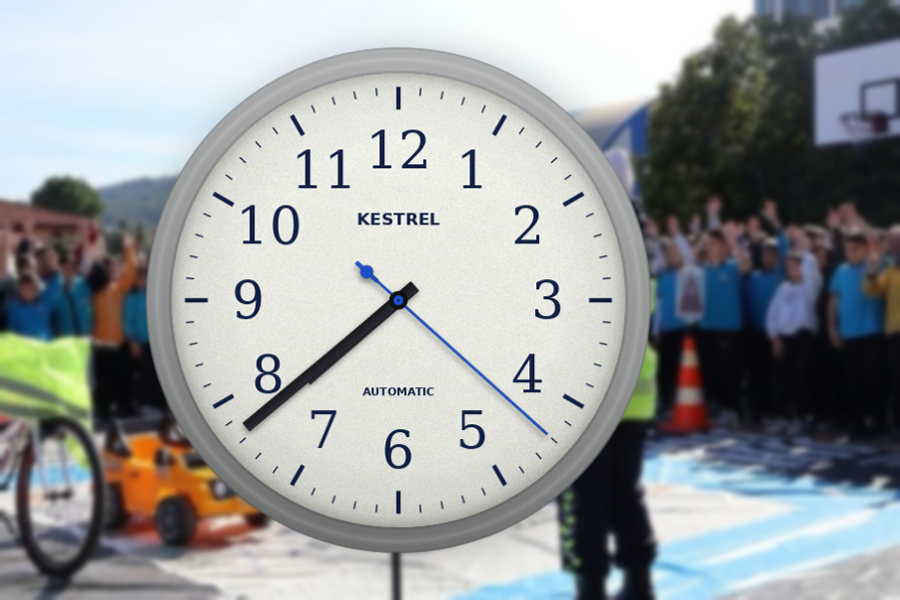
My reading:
**7:38:22**
